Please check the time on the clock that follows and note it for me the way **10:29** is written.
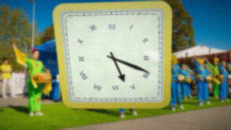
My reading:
**5:19**
